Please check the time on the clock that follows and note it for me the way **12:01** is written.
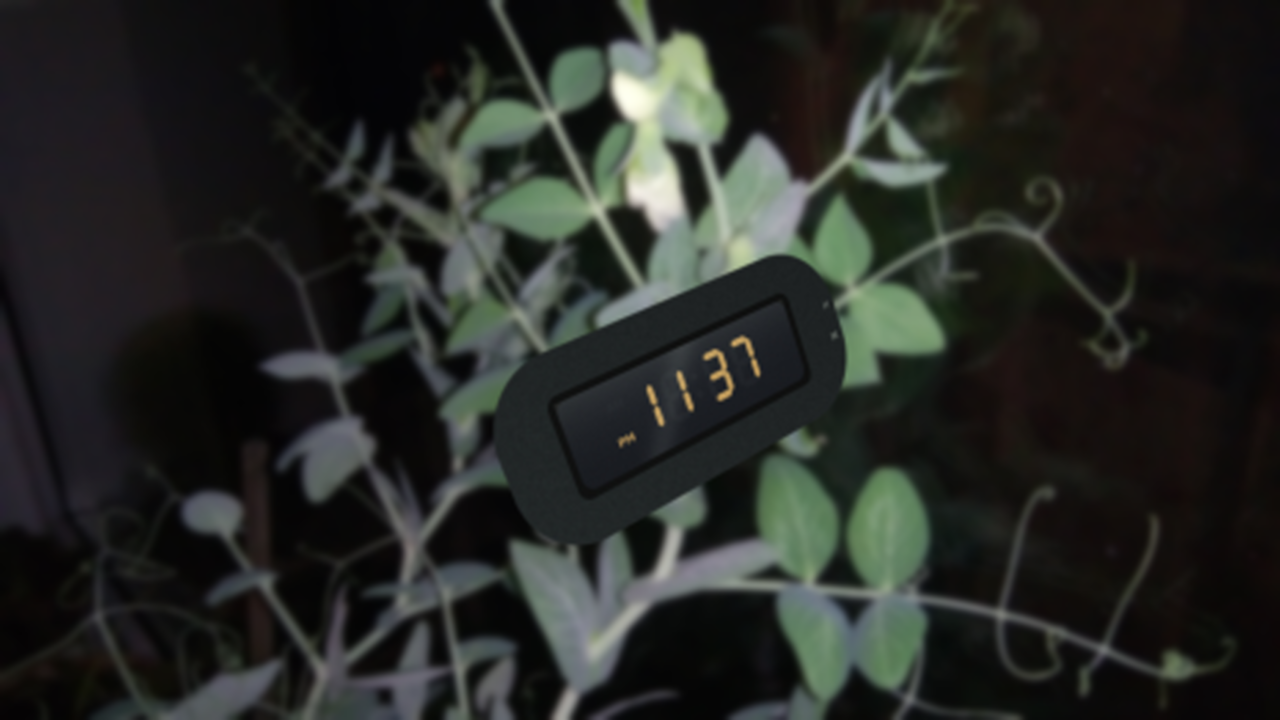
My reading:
**11:37**
